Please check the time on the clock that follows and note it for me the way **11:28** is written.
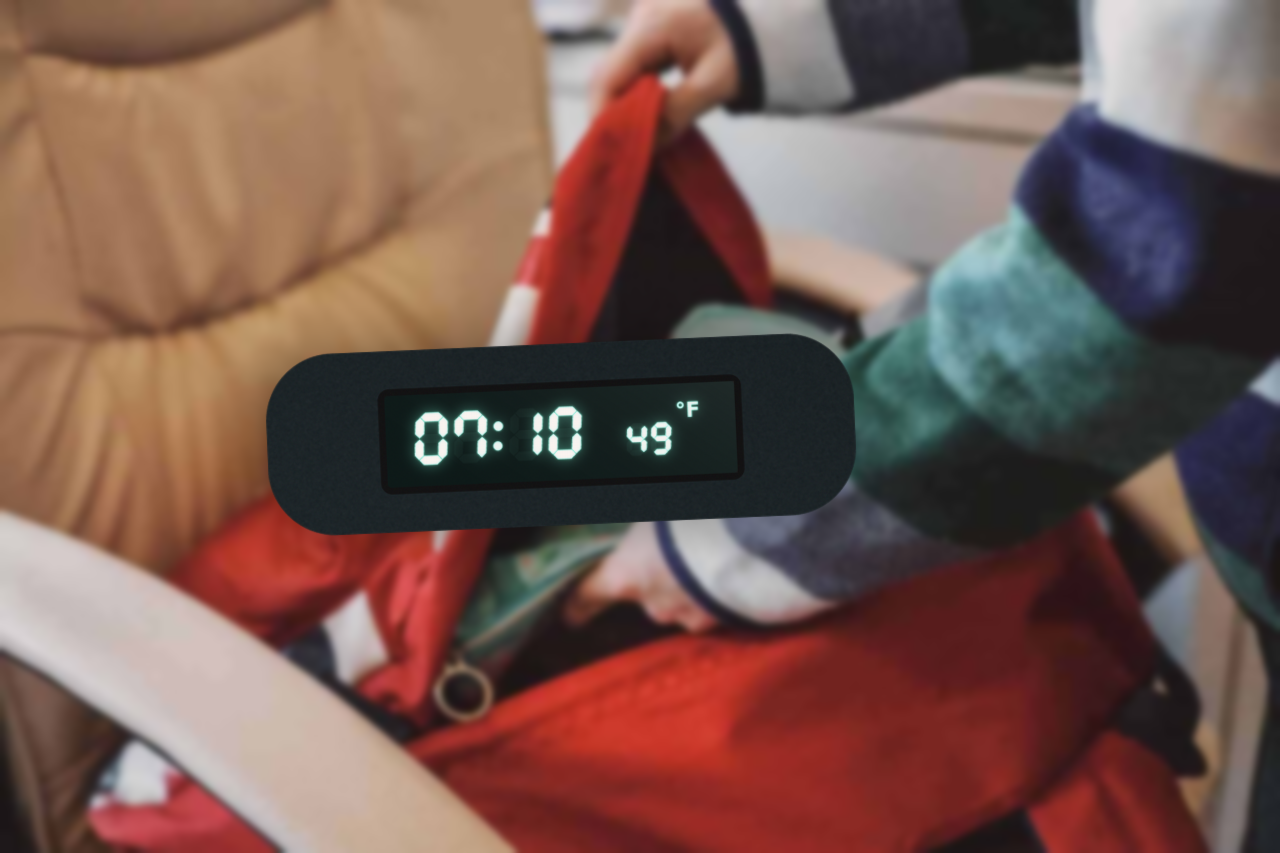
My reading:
**7:10**
